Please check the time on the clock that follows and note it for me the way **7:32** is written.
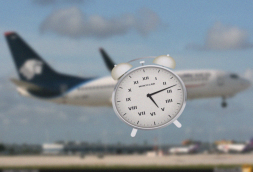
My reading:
**5:13**
